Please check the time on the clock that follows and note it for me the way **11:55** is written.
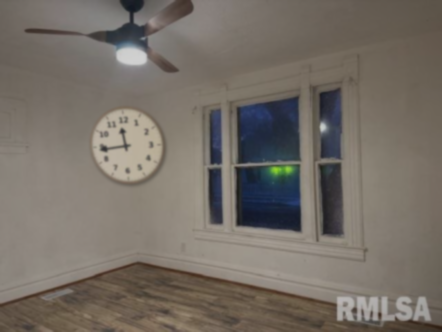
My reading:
**11:44**
